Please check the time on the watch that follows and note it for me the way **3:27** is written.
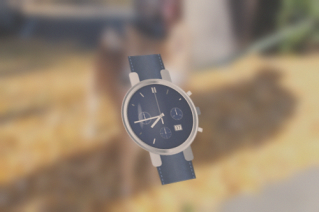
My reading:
**7:44**
